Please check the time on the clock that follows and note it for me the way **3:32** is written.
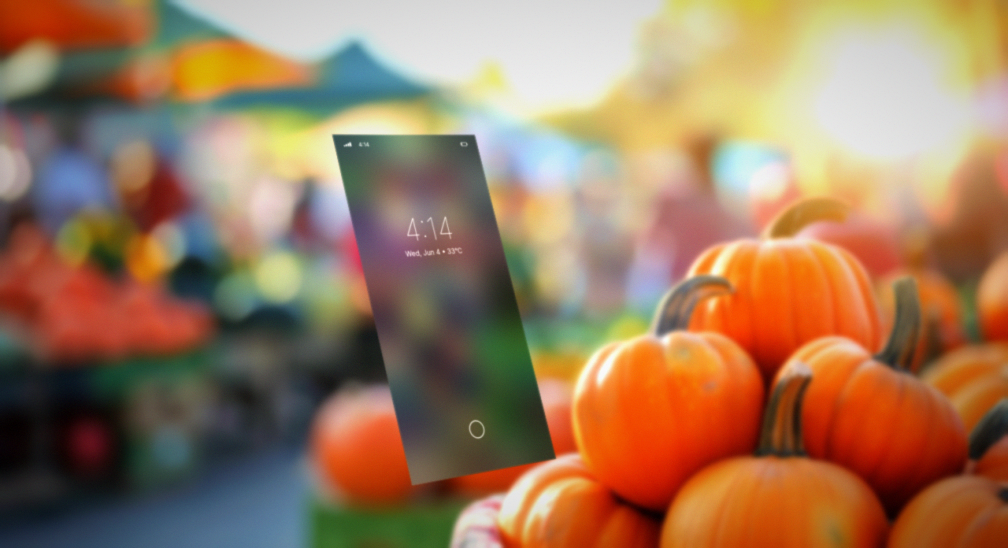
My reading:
**4:14**
